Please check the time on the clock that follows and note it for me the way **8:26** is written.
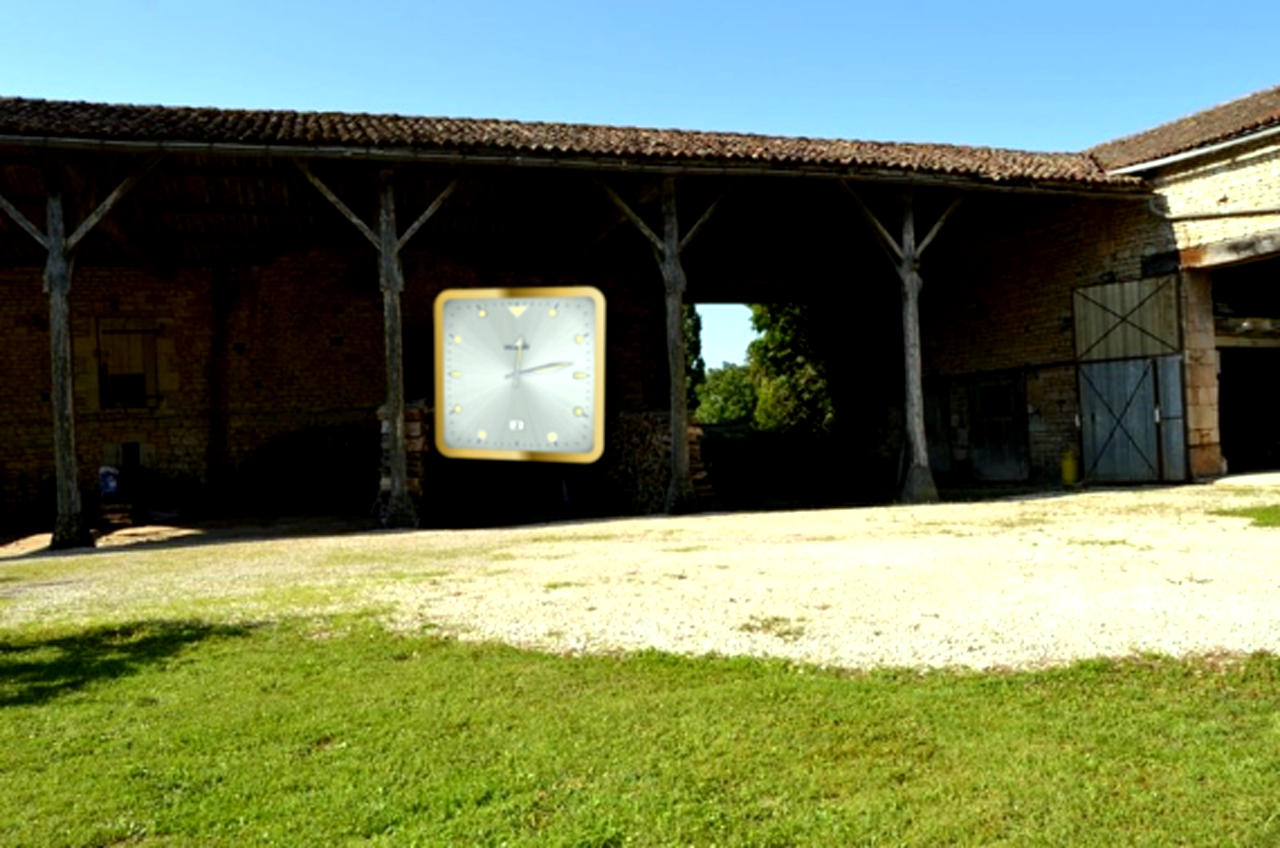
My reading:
**12:13**
